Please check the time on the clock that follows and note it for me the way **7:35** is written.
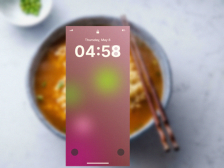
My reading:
**4:58**
